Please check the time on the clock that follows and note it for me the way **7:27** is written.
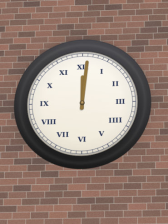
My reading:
**12:01**
